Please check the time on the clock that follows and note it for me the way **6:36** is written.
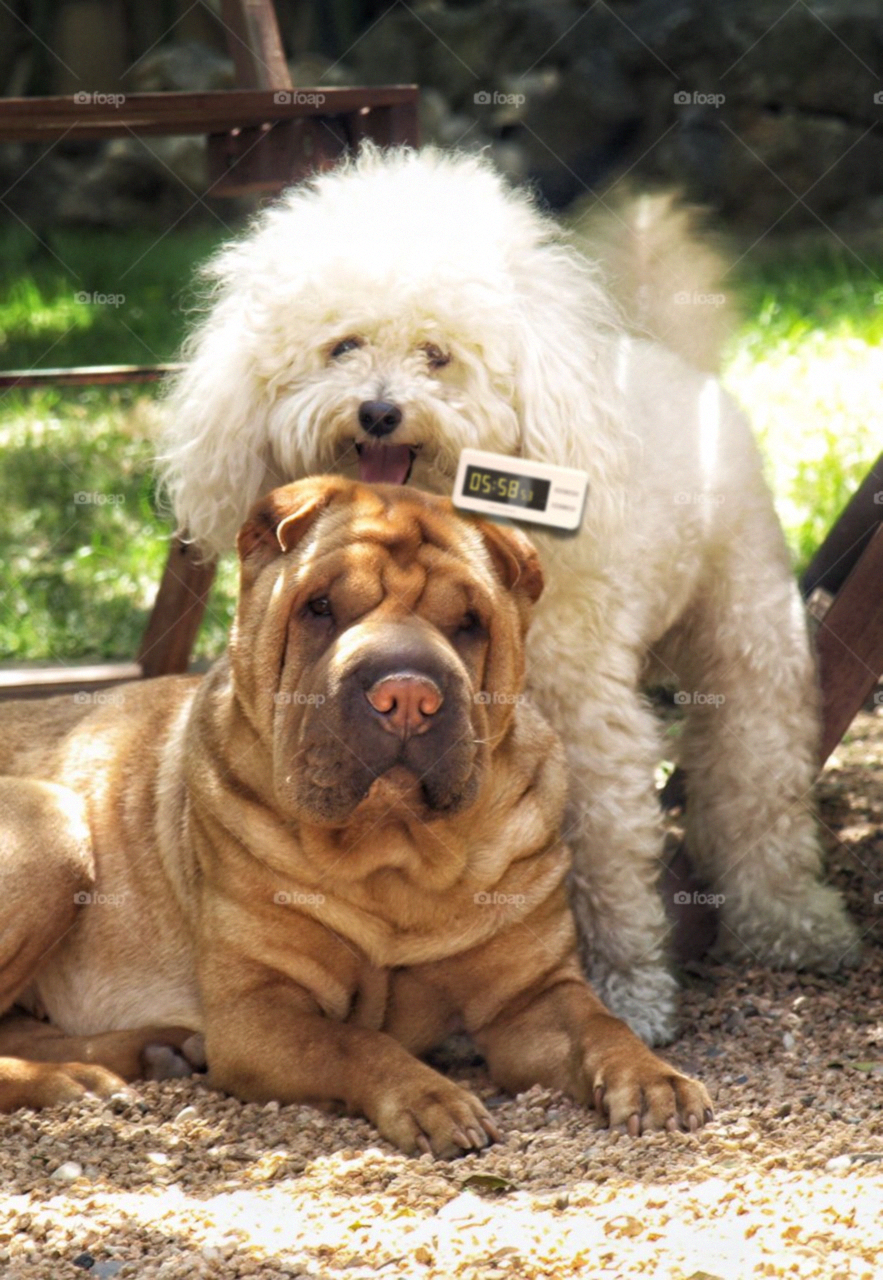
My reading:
**5:58**
